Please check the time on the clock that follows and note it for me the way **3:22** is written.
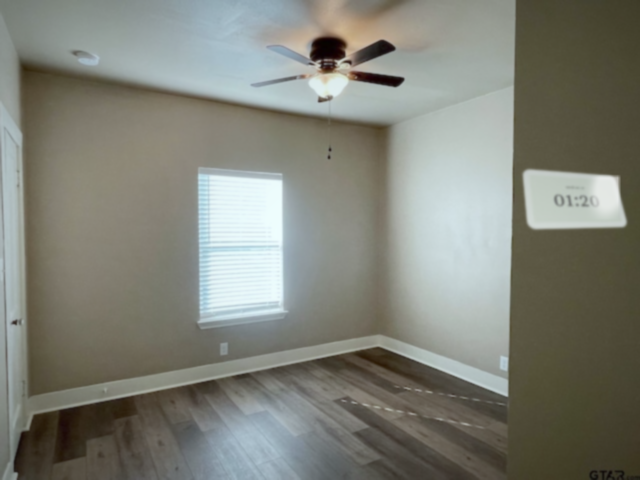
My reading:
**1:20**
